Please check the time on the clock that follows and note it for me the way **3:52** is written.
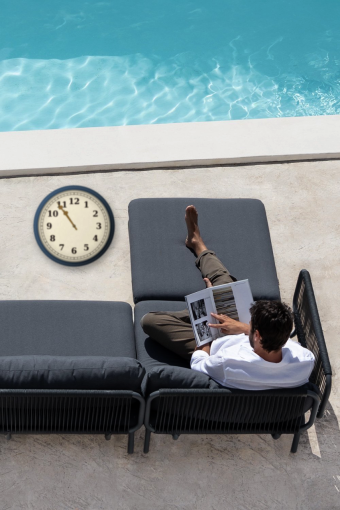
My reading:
**10:54**
